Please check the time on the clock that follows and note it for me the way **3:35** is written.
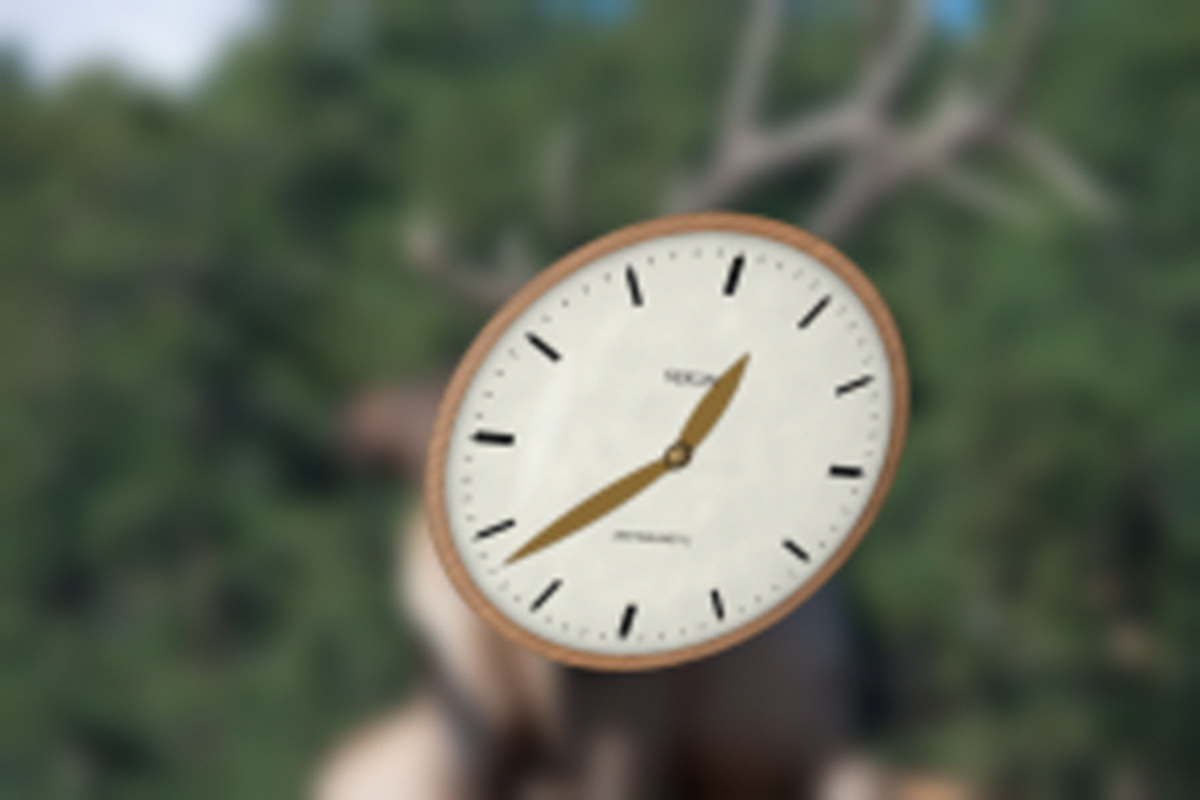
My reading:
**12:38**
